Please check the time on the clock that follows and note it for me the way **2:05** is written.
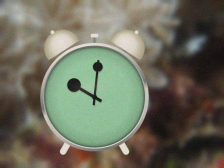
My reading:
**10:01**
